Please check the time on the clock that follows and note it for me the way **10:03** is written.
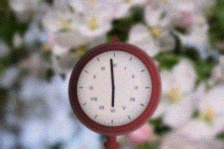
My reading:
**5:59**
